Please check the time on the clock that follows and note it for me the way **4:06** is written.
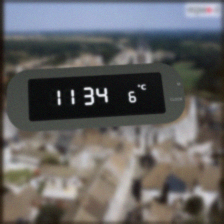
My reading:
**11:34**
